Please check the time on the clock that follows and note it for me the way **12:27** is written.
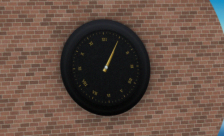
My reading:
**1:05**
